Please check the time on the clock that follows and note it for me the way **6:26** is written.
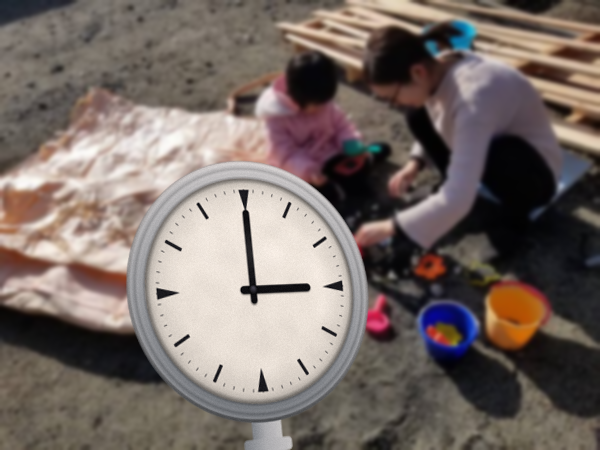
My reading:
**3:00**
